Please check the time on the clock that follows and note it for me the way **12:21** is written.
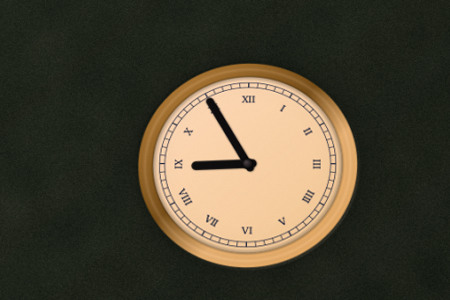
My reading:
**8:55**
